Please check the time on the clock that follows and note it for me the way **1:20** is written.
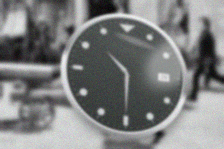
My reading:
**10:30**
